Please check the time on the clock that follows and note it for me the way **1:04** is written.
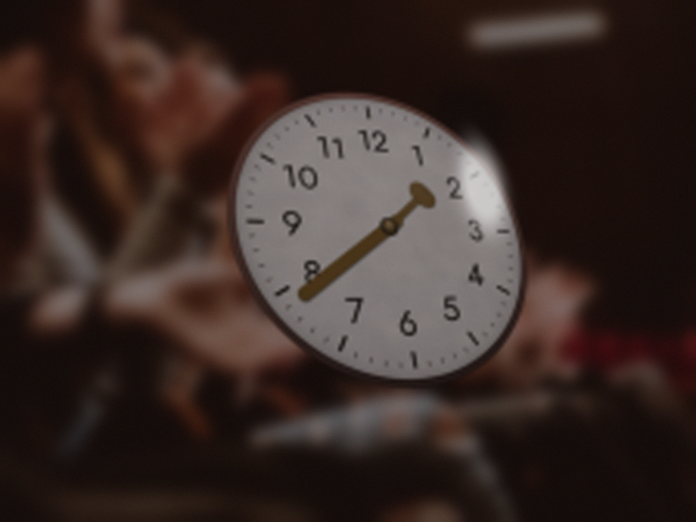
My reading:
**1:39**
